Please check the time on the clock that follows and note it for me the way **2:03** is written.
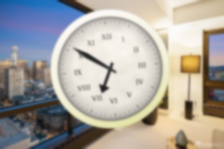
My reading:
**6:51**
